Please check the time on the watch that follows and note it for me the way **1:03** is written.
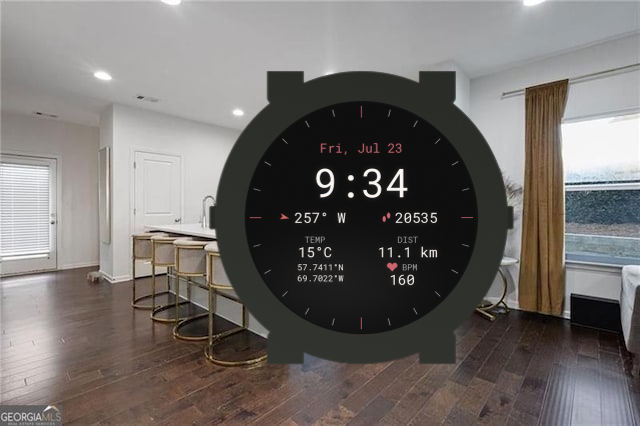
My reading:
**9:34**
